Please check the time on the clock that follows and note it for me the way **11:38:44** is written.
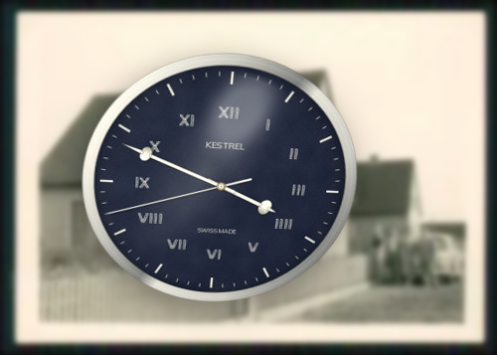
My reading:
**3:48:42**
